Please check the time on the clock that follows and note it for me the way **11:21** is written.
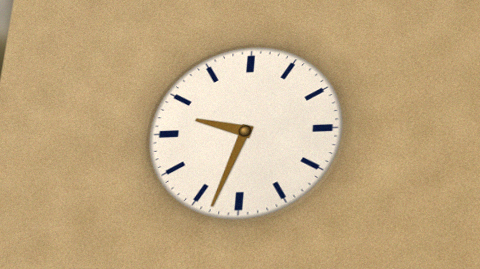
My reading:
**9:33**
